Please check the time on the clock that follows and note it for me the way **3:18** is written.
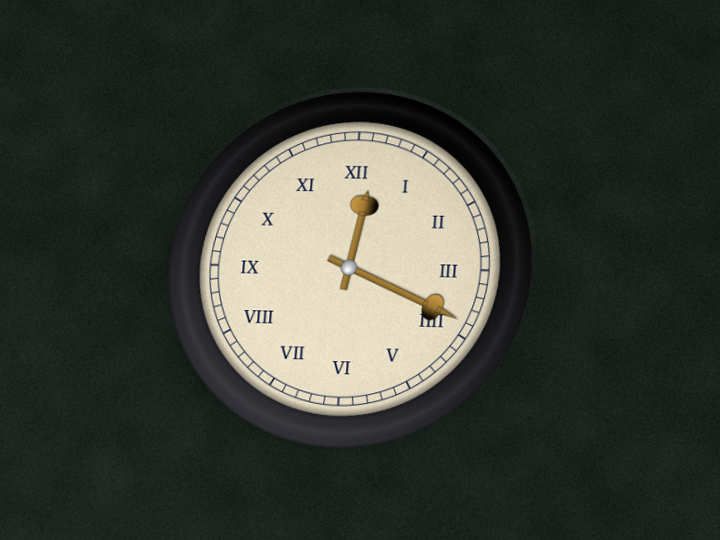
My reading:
**12:19**
